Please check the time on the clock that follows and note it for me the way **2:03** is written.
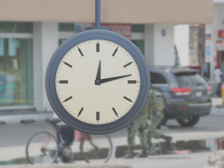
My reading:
**12:13**
